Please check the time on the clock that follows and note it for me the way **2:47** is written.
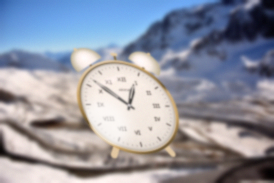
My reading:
**12:52**
